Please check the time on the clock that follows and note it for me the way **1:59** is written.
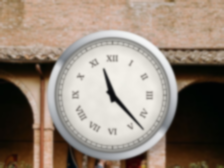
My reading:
**11:23**
